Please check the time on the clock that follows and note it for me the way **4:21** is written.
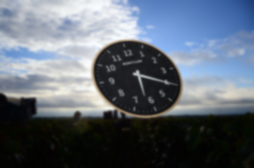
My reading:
**6:20**
